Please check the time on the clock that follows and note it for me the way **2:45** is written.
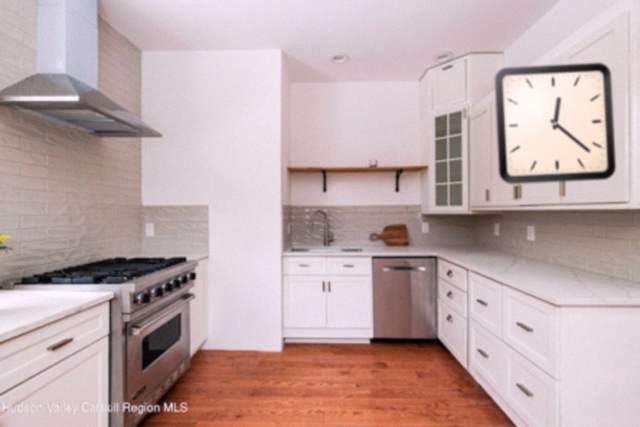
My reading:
**12:22**
